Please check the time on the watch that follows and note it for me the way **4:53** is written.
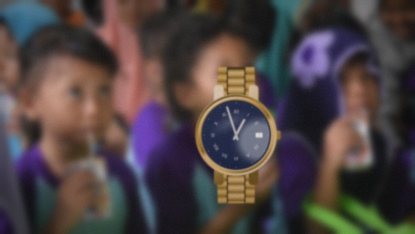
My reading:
**12:57**
